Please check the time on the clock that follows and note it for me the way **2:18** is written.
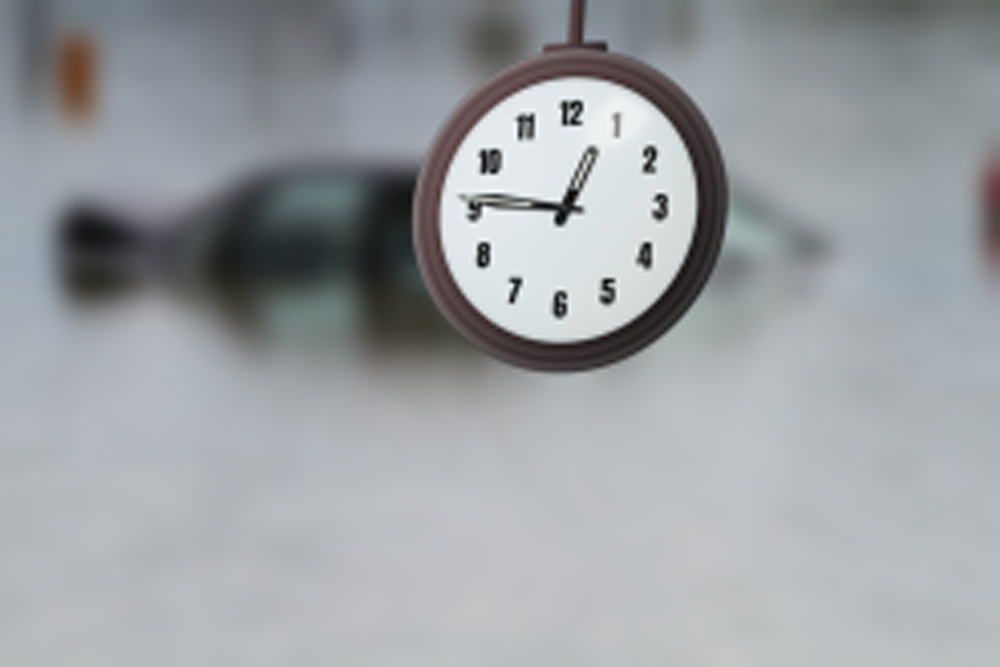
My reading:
**12:46**
